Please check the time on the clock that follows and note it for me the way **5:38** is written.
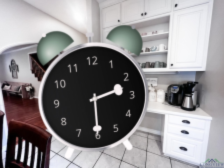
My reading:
**2:30**
